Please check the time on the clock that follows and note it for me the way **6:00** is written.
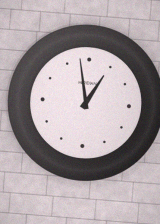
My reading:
**12:58**
